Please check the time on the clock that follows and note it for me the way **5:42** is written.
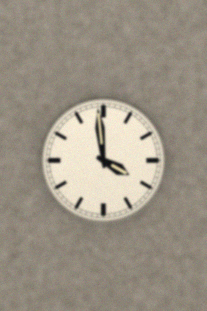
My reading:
**3:59**
